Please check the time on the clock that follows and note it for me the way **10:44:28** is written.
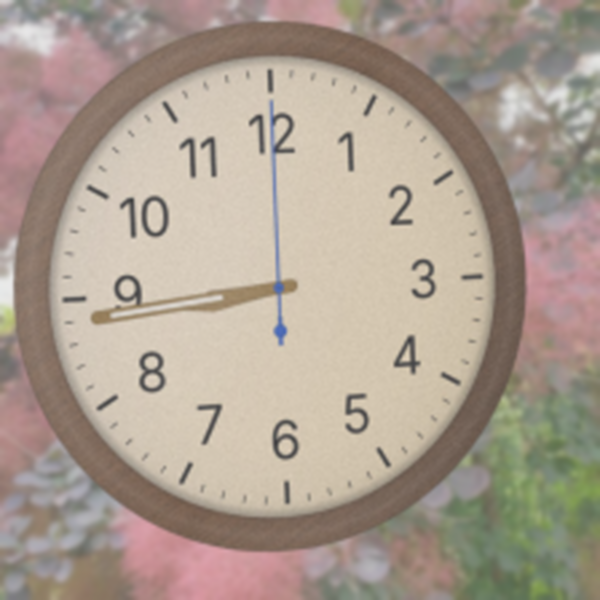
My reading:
**8:44:00**
